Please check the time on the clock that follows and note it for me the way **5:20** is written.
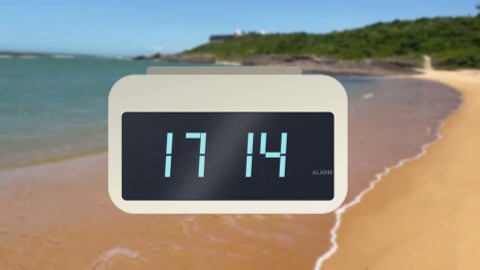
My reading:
**17:14**
